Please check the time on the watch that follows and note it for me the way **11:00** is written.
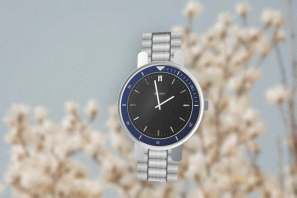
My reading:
**1:58**
